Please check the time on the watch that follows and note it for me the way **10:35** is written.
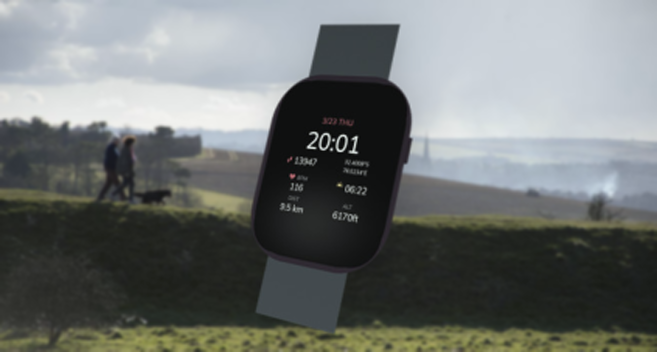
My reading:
**20:01**
